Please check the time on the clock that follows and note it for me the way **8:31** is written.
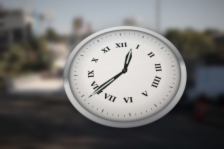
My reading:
**12:39**
